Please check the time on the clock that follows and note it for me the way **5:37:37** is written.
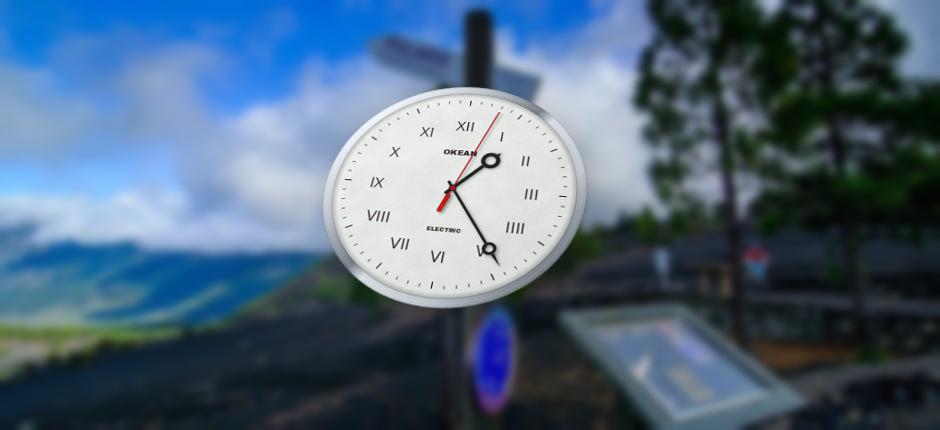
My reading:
**1:24:03**
